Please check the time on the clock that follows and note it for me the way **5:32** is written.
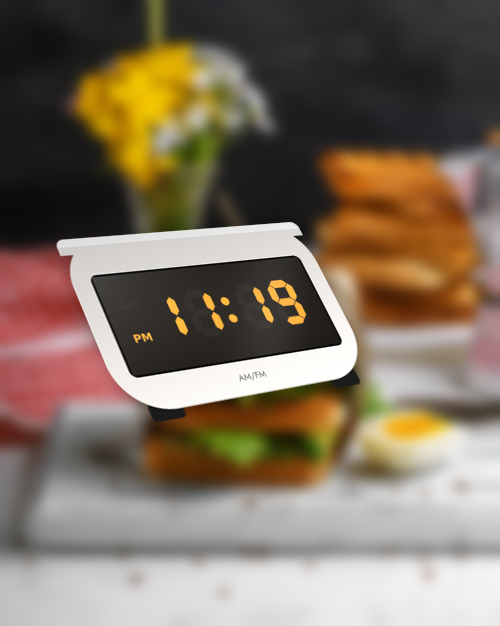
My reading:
**11:19**
